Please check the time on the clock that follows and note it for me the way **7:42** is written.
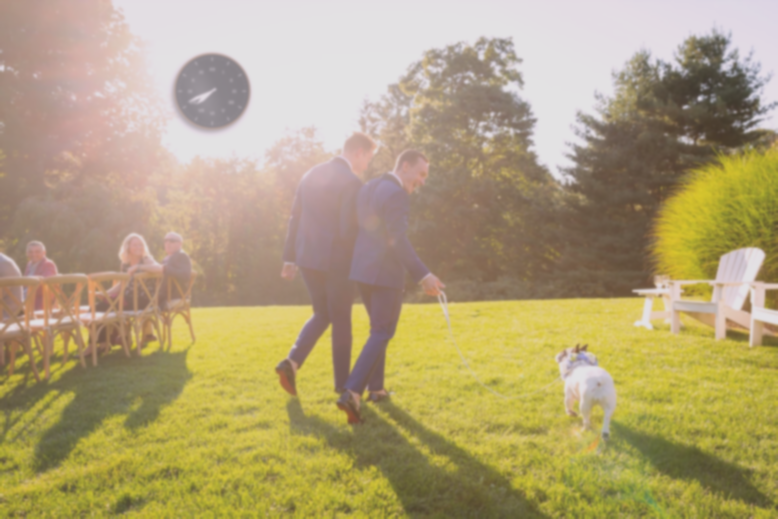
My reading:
**7:41**
